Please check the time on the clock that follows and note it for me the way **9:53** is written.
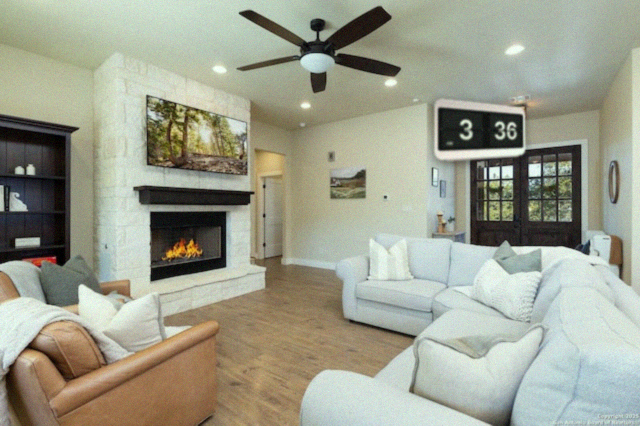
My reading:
**3:36**
